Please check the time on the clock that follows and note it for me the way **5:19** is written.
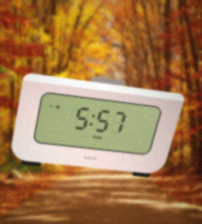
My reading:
**5:57**
